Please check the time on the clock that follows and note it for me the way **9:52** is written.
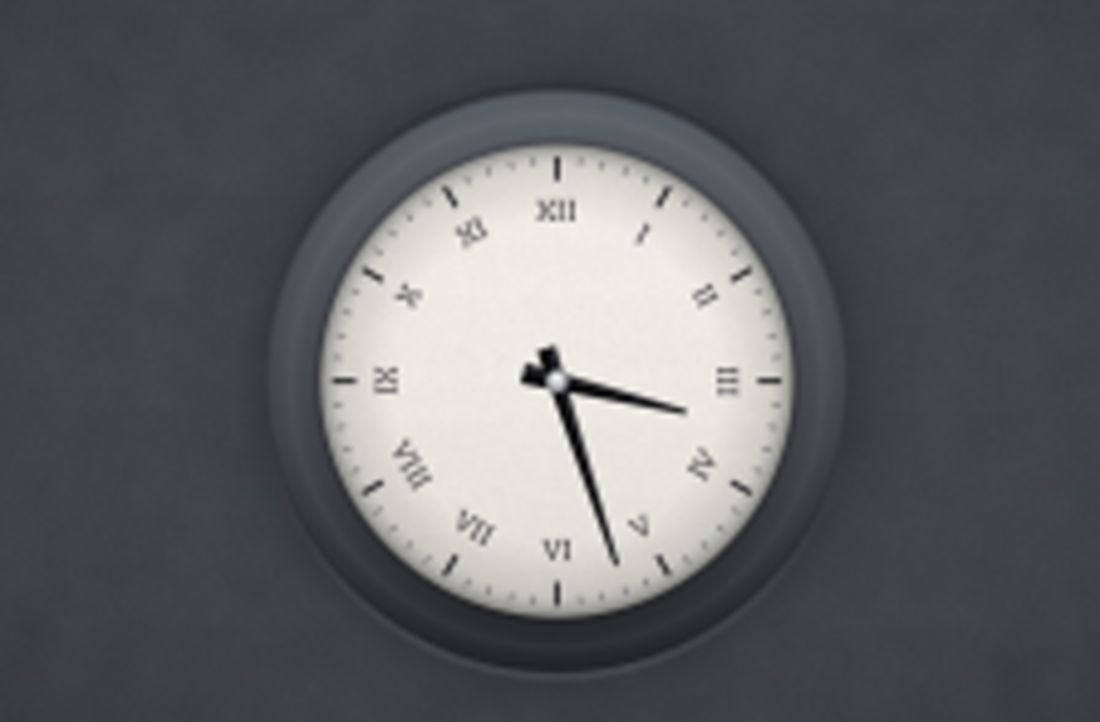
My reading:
**3:27**
